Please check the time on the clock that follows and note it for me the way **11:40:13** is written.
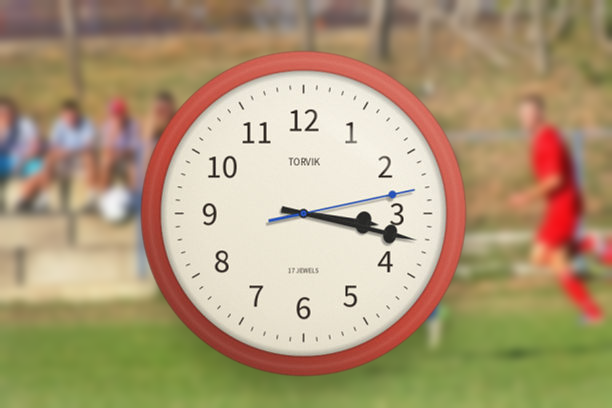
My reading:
**3:17:13**
